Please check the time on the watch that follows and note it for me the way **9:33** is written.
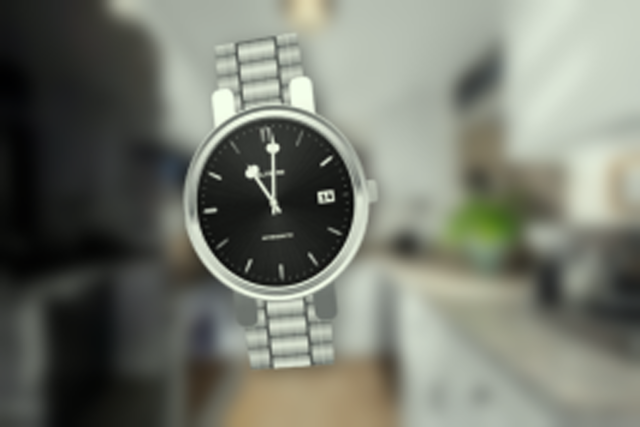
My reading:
**11:01**
